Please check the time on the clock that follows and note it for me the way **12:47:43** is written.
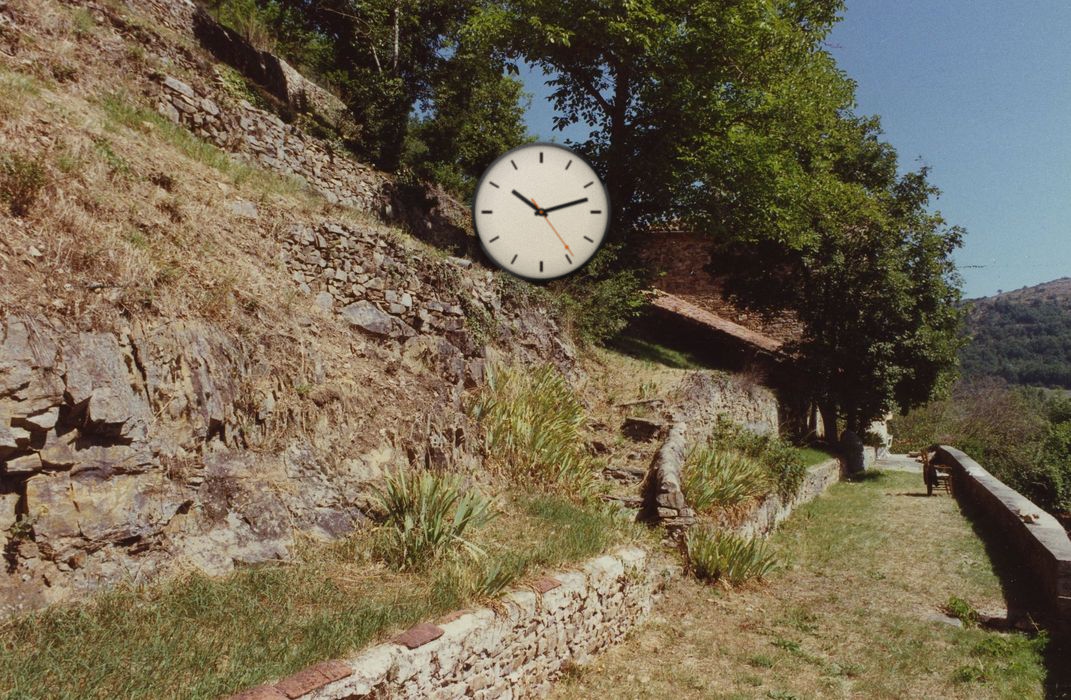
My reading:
**10:12:24**
